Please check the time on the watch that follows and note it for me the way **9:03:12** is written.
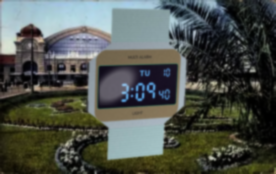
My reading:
**3:09:40**
